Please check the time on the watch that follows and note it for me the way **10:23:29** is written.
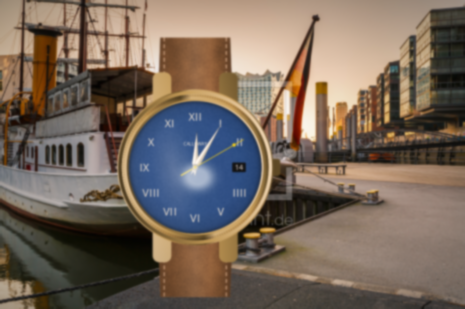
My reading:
**12:05:10**
